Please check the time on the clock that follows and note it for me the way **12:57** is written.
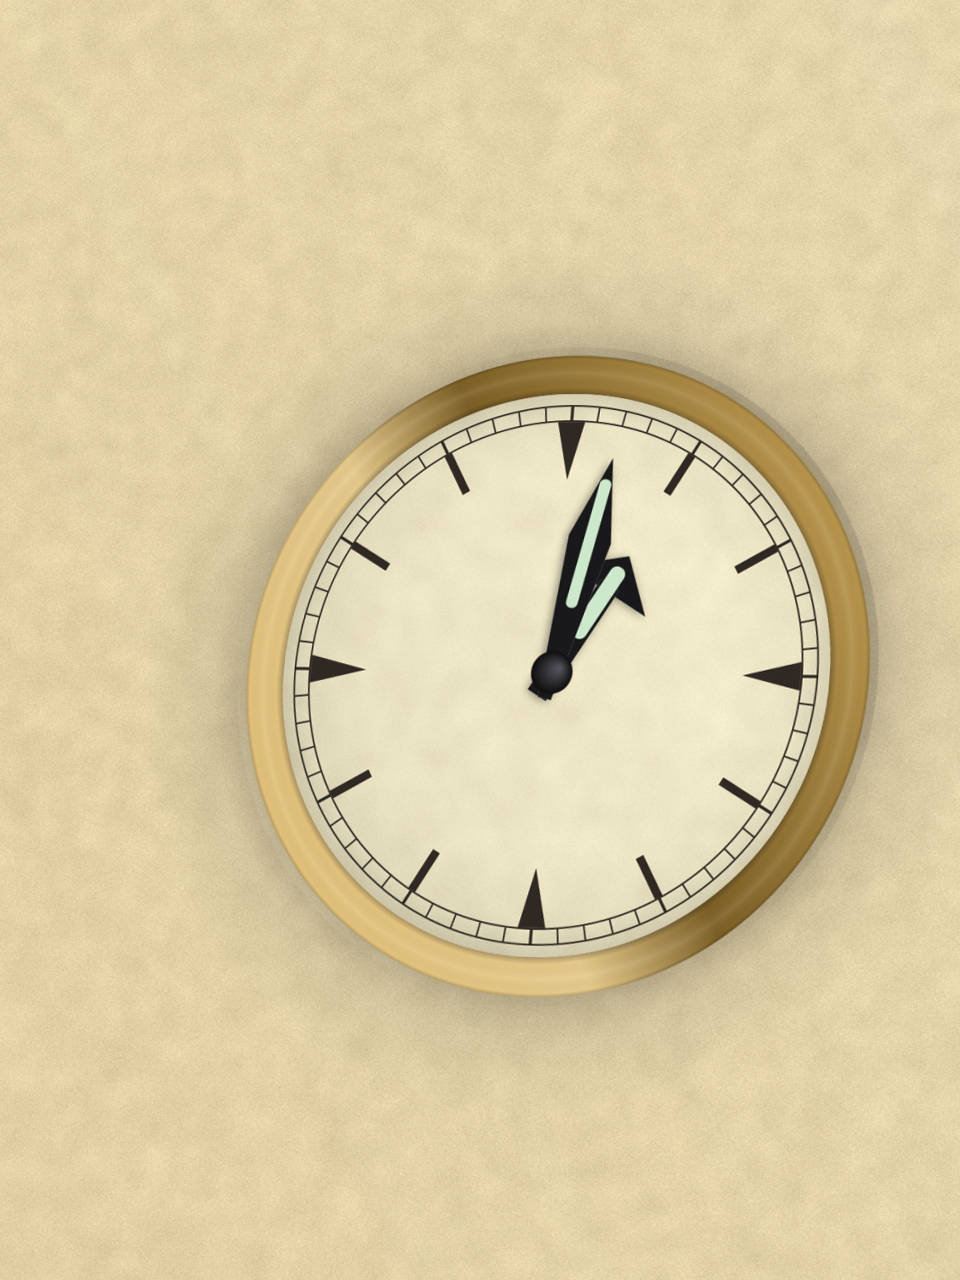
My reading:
**1:02**
